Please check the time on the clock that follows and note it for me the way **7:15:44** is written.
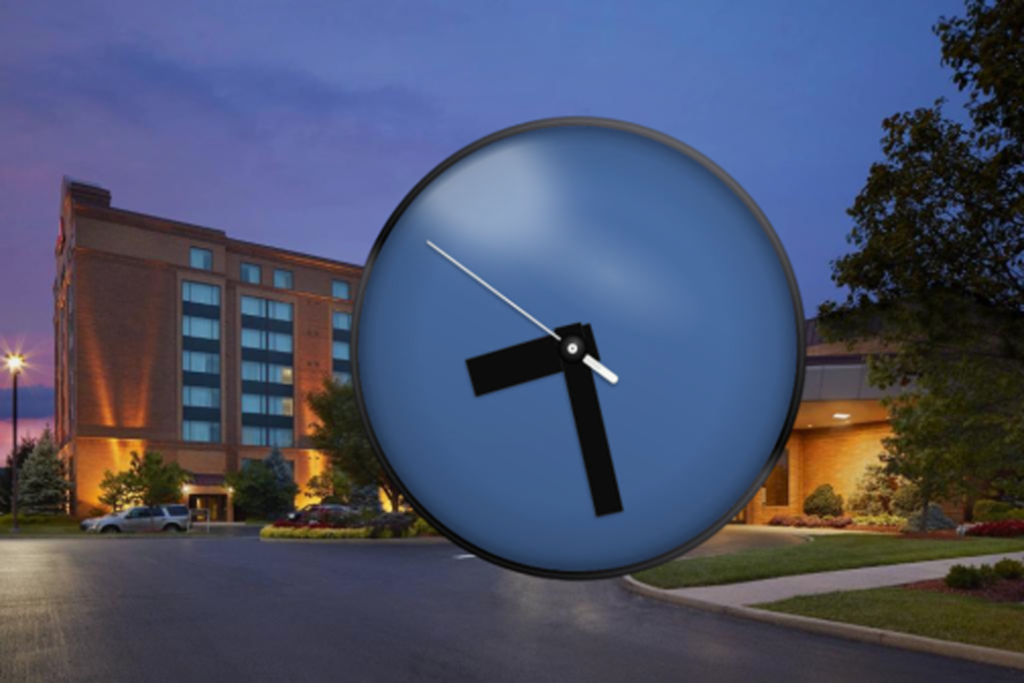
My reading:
**8:27:51**
